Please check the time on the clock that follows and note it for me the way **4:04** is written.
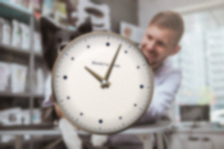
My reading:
**10:03**
